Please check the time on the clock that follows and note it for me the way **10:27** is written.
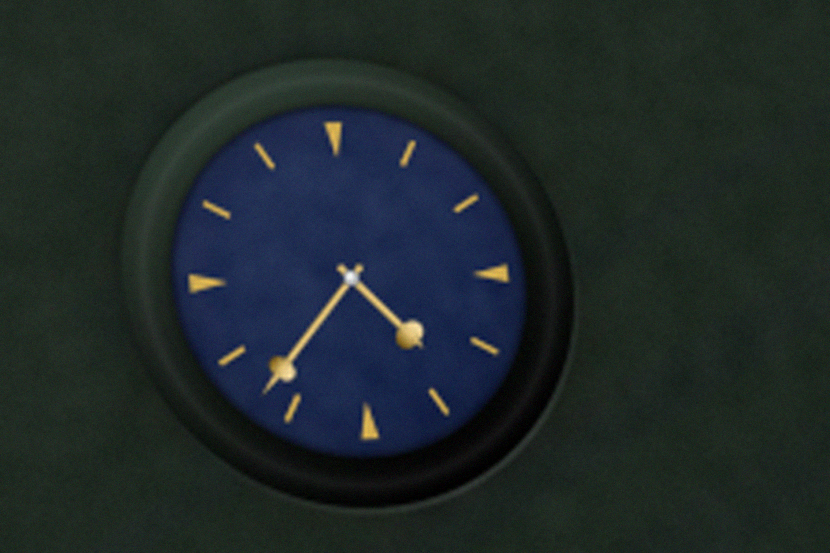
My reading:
**4:37**
